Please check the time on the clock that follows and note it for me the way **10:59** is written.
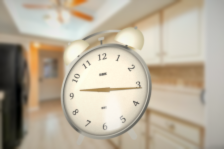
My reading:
**9:16**
